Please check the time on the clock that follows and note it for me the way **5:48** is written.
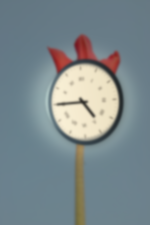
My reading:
**4:45**
